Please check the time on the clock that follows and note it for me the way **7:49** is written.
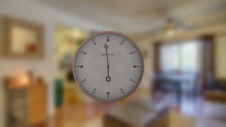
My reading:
**5:59**
